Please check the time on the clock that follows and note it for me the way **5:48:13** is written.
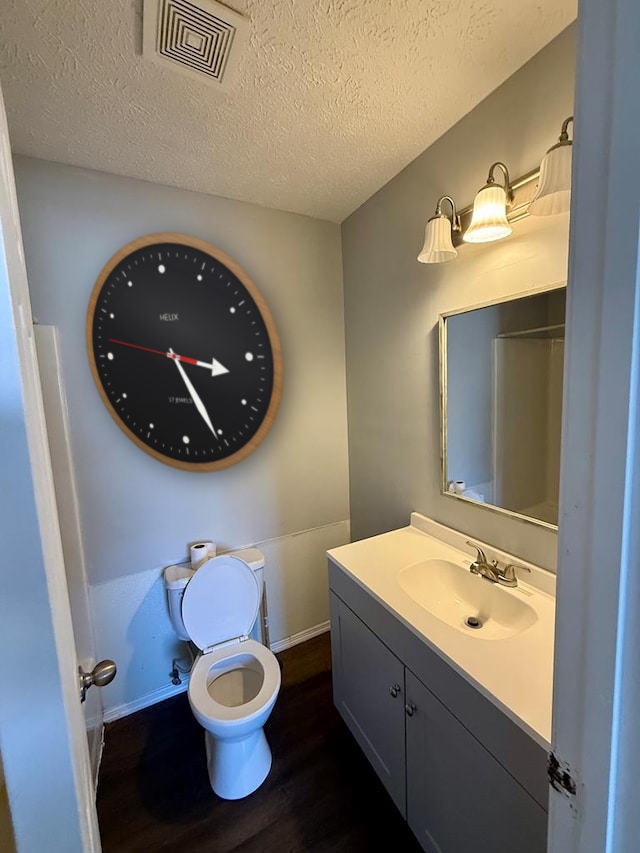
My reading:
**3:25:47**
